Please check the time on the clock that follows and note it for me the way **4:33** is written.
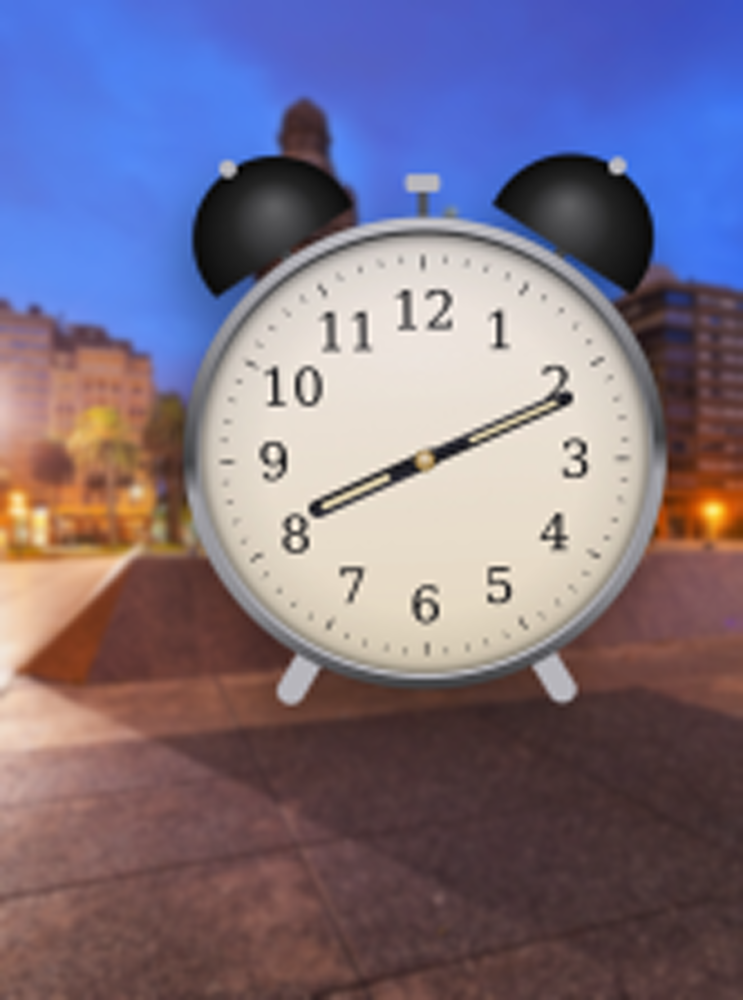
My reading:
**8:11**
